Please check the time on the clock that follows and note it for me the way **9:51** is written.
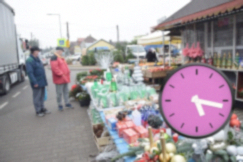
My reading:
**5:17**
